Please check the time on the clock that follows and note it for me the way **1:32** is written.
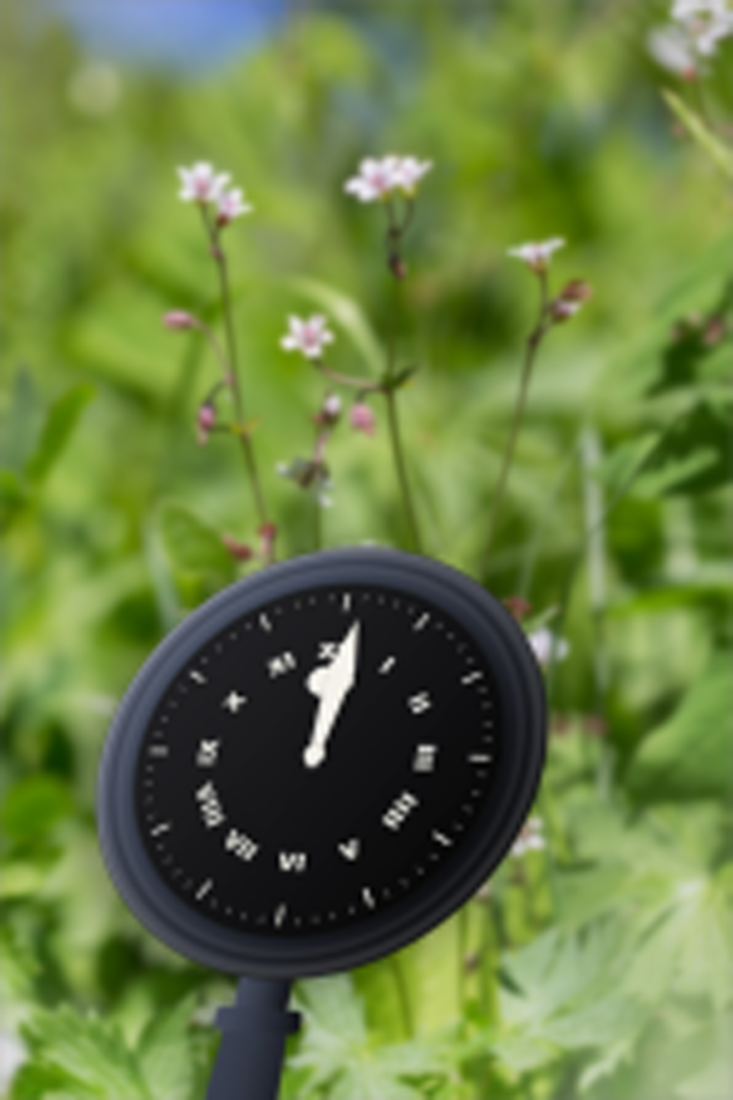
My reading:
**12:01**
